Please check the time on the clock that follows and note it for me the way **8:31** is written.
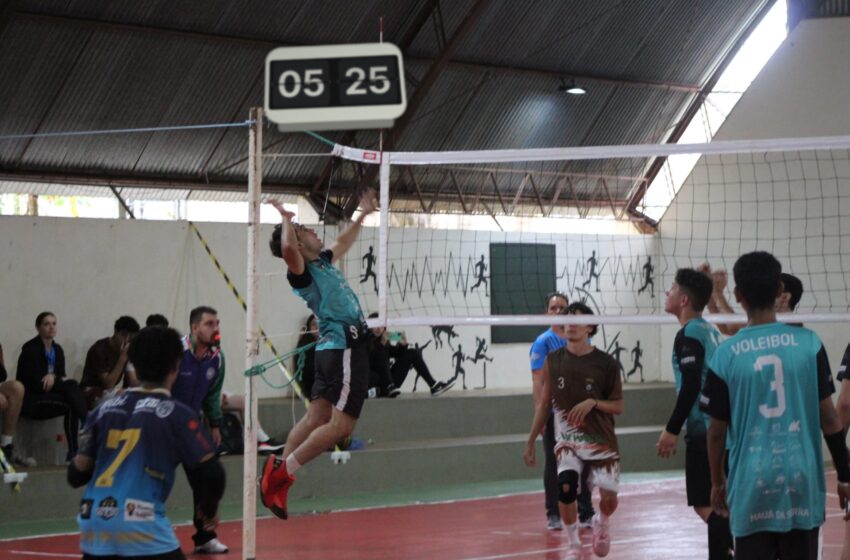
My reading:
**5:25**
